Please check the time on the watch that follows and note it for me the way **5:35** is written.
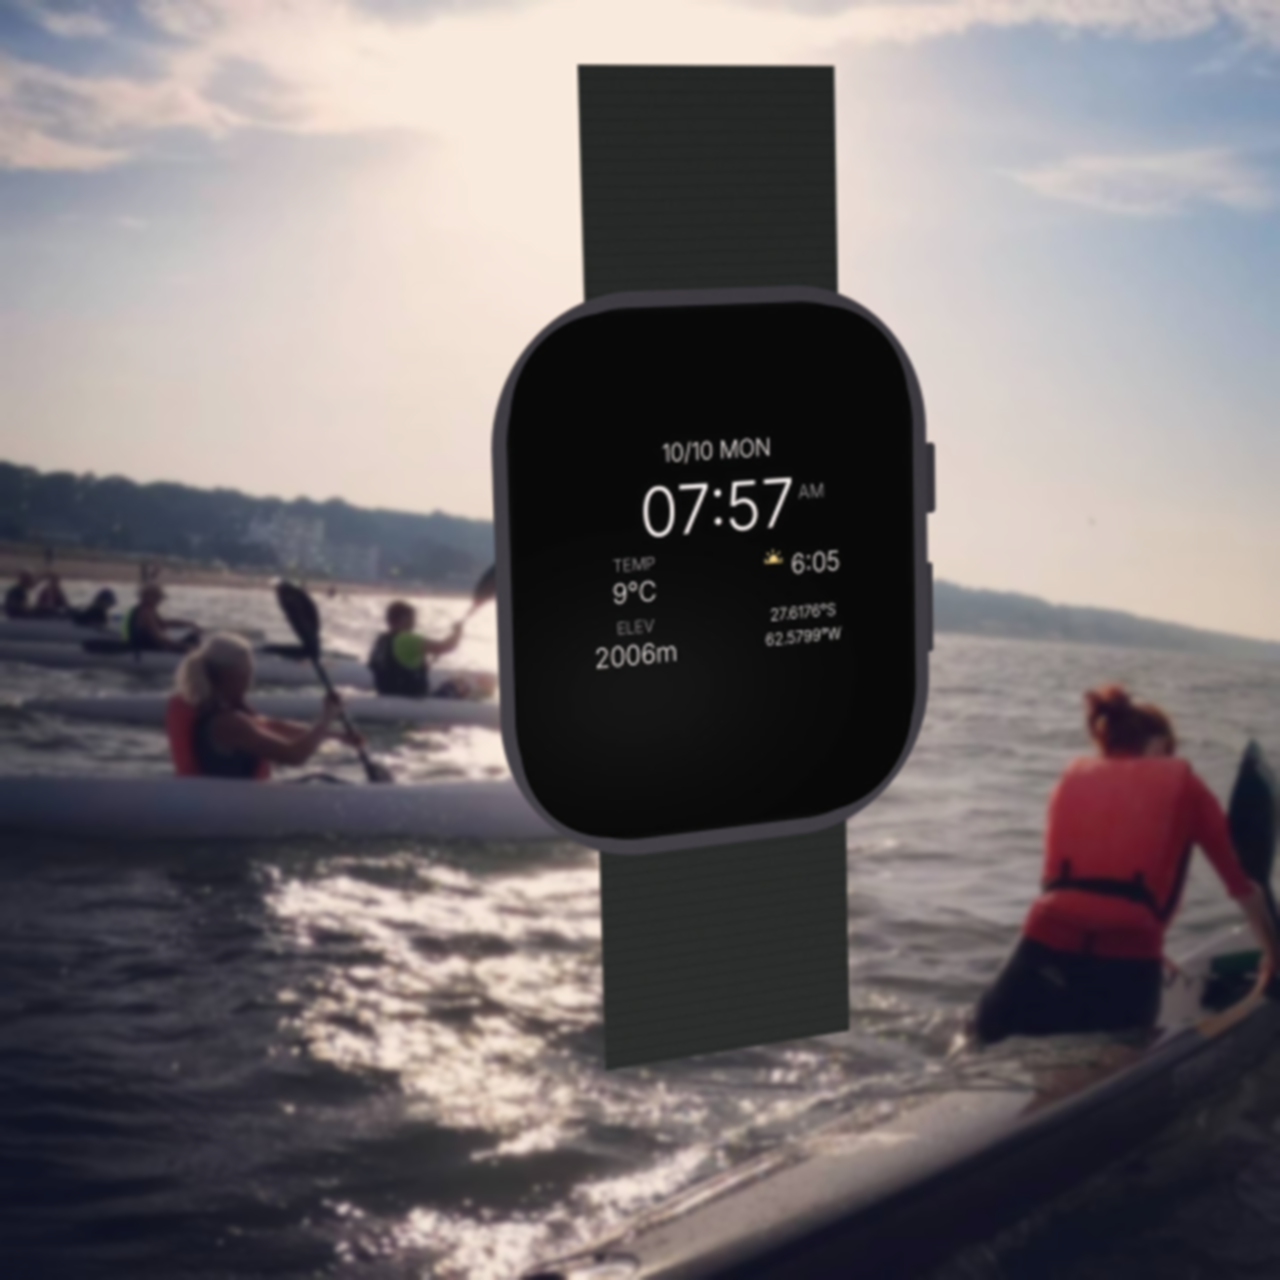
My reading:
**7:57**
